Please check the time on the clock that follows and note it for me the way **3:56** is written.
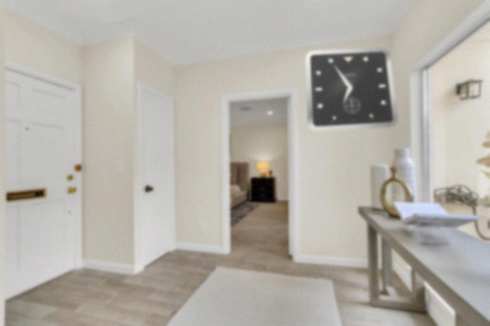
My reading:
**6:55**
